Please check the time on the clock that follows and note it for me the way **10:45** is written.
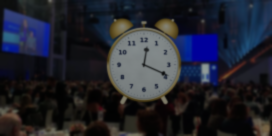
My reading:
**12:19**
